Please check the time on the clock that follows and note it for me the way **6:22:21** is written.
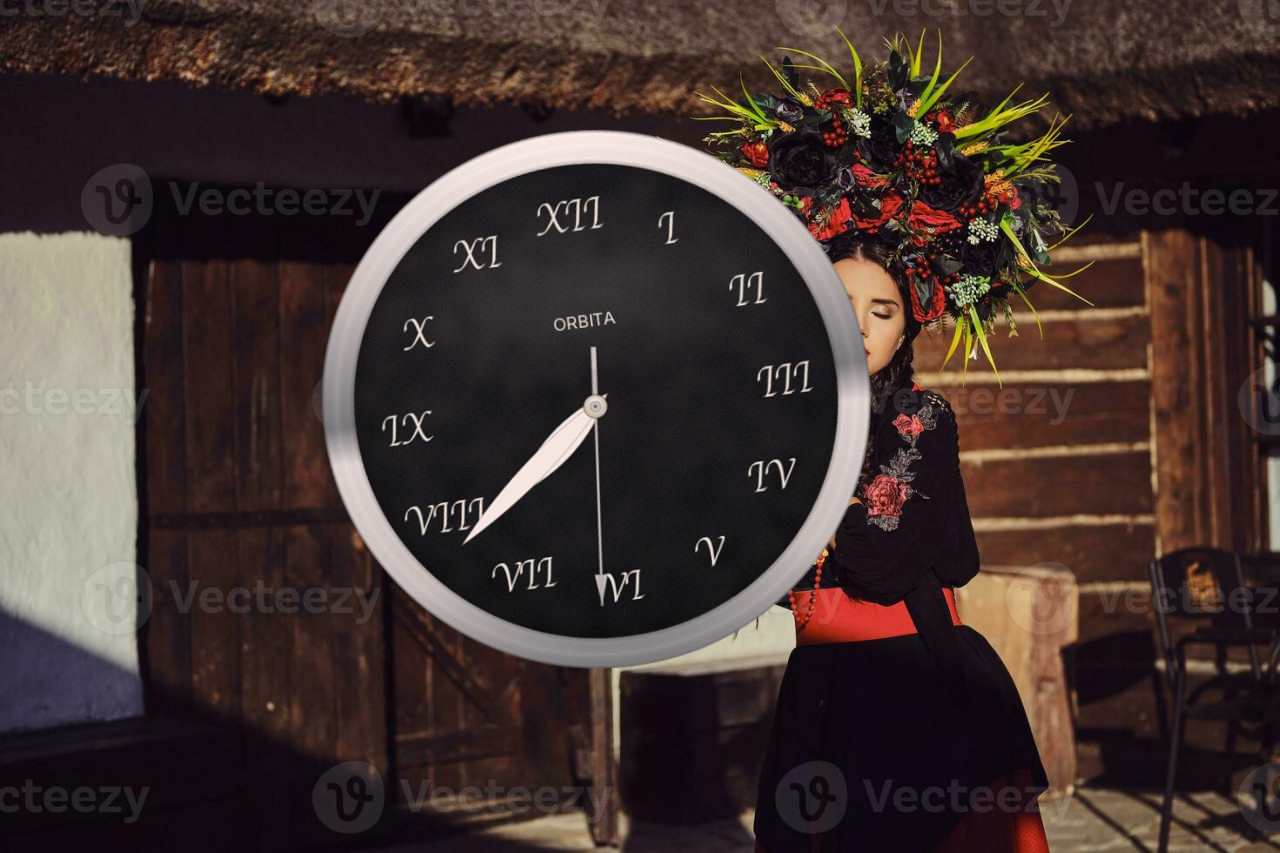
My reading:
**7:38:31**
